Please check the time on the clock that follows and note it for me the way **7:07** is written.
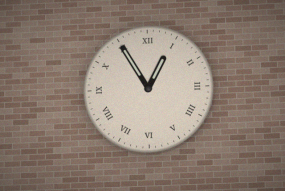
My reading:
**12:55**
